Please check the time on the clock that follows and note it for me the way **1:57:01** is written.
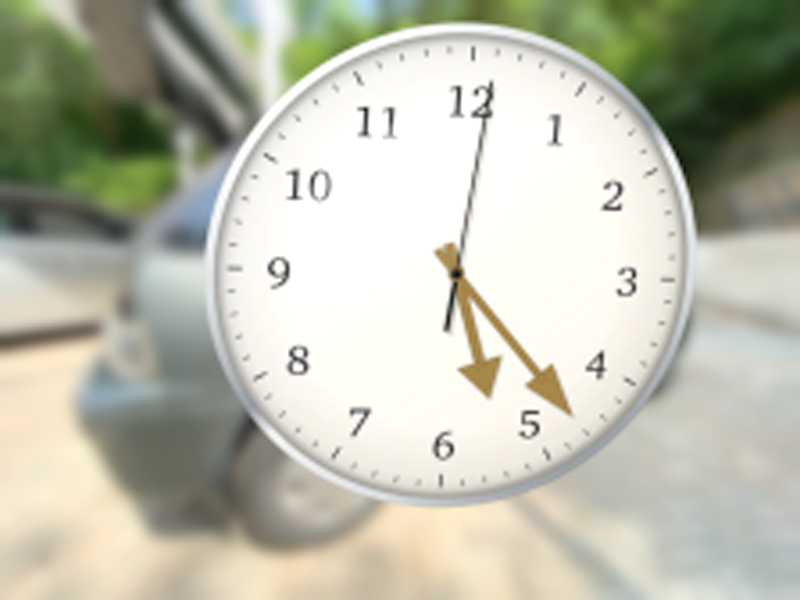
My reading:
**5:23:01**
